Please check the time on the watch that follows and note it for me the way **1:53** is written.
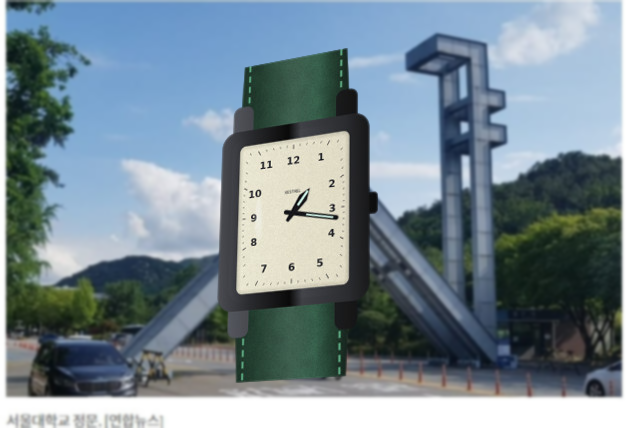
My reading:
**1:17**
